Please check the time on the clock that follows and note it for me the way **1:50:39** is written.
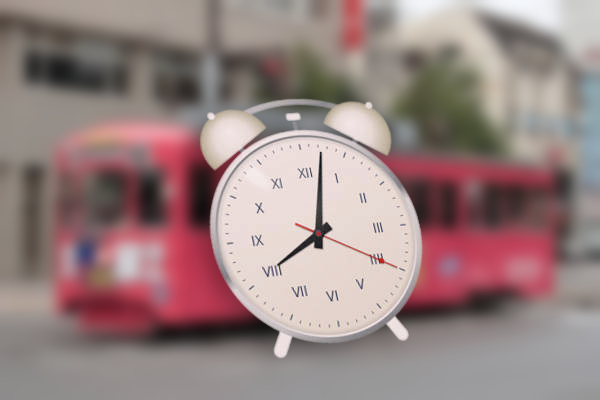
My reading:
**8:02:20**
